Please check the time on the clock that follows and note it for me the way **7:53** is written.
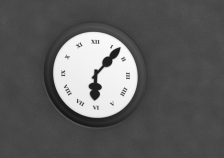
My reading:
**6:07**
